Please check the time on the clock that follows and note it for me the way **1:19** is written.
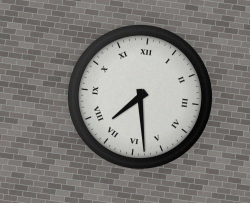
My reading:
**7:28**
